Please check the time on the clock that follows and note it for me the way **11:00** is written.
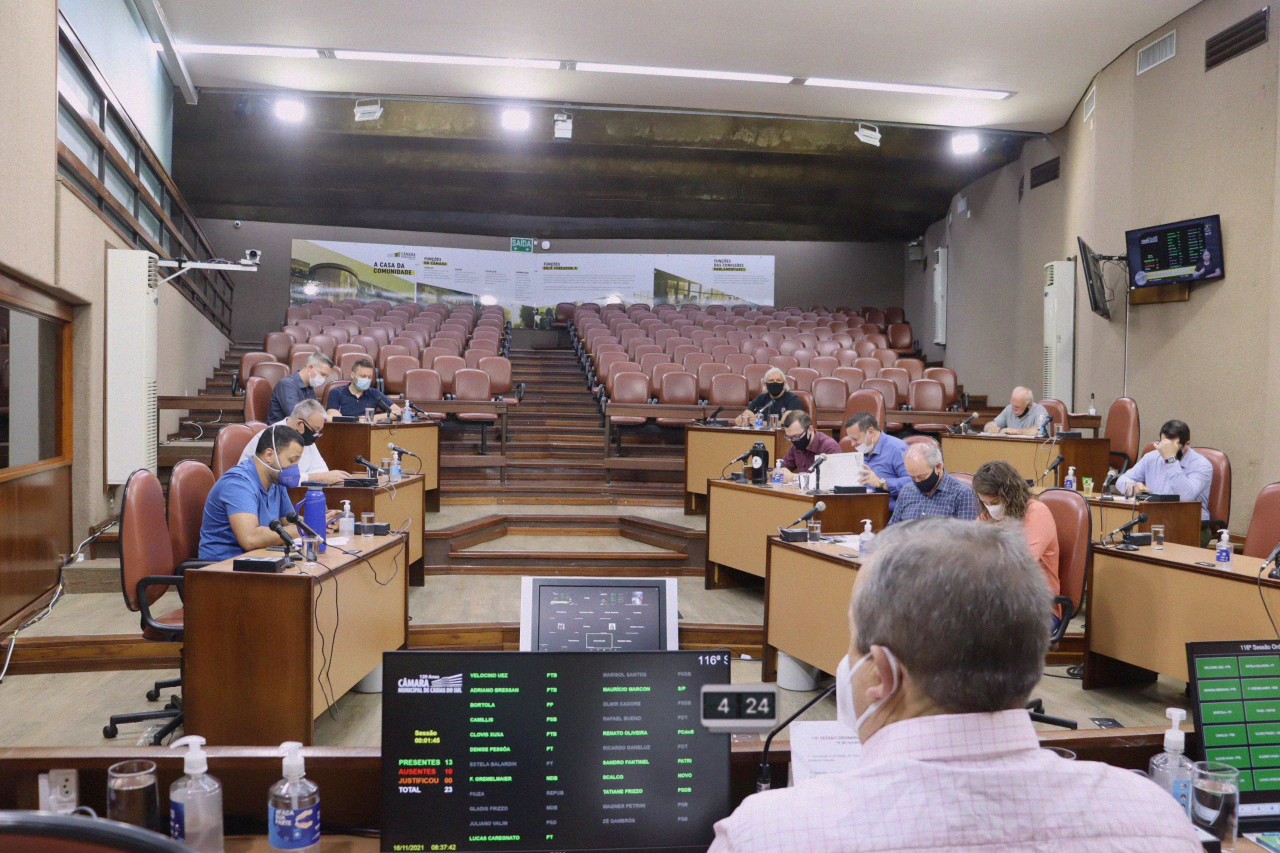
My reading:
**4:24**
